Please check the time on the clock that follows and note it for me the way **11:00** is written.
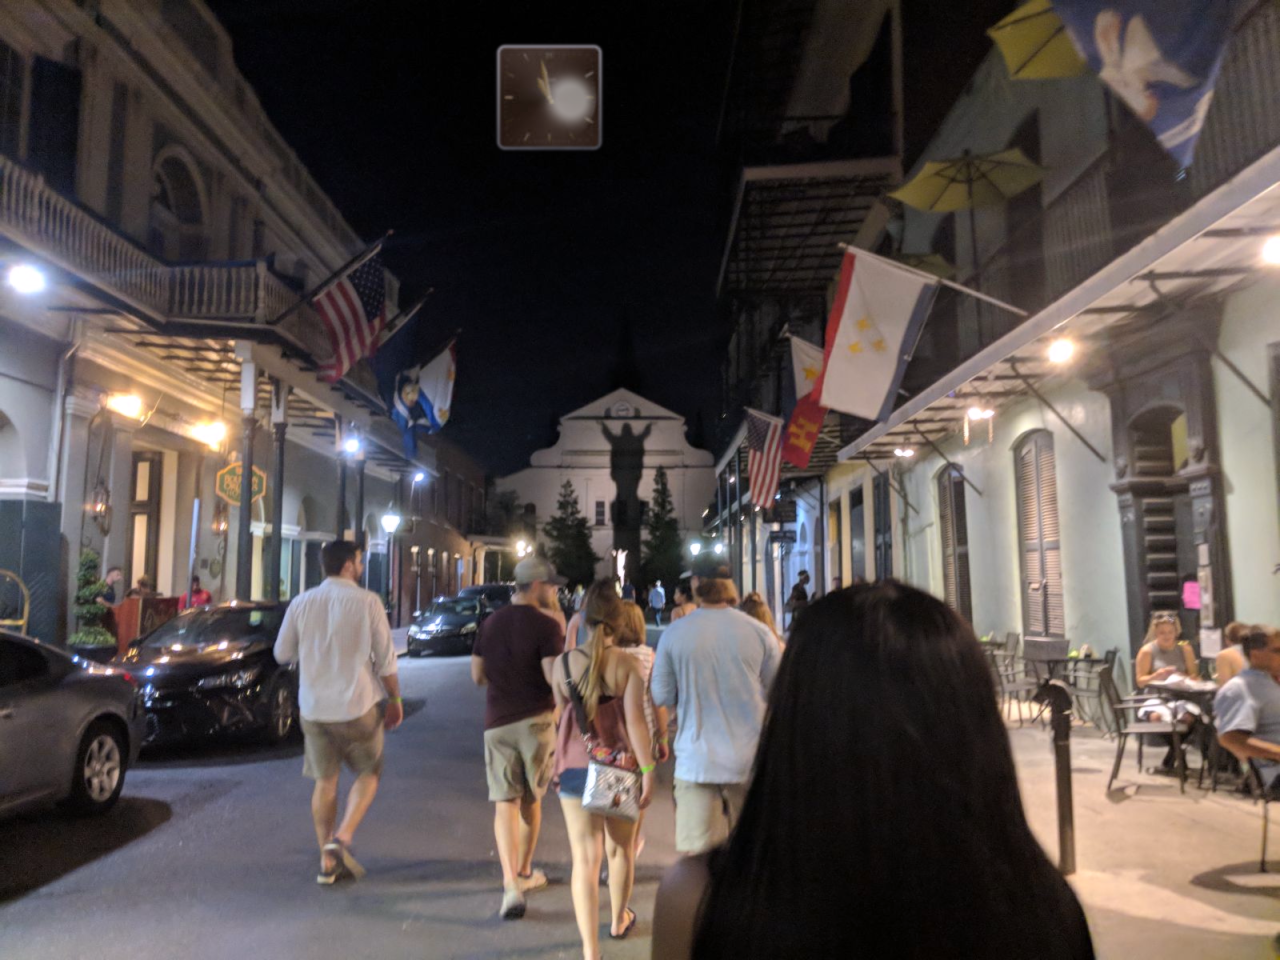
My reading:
**10:58**
